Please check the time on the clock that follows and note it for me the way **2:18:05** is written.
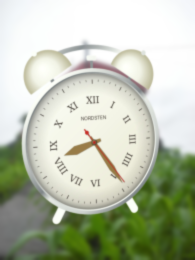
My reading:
**8:24:24**
